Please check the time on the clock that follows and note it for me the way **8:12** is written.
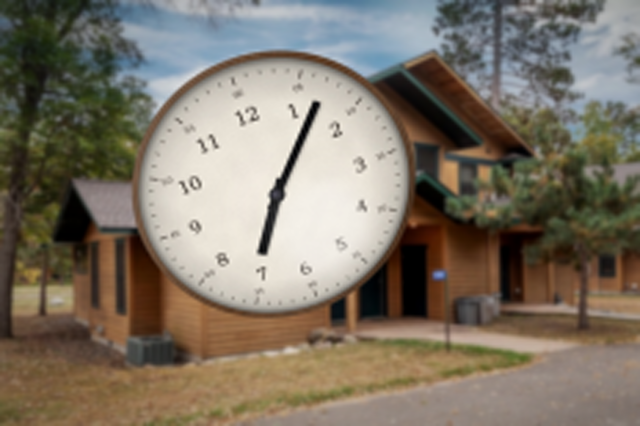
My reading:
**7:07**
